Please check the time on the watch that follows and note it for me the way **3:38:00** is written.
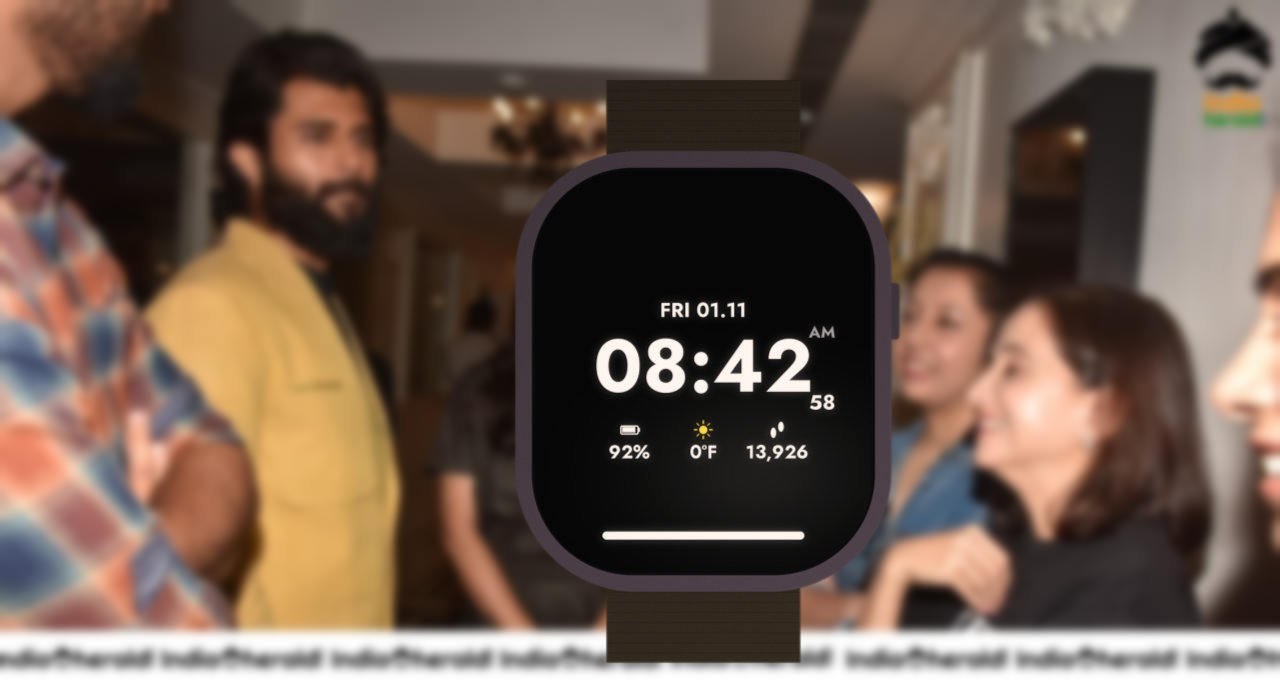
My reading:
**8:42:58**
